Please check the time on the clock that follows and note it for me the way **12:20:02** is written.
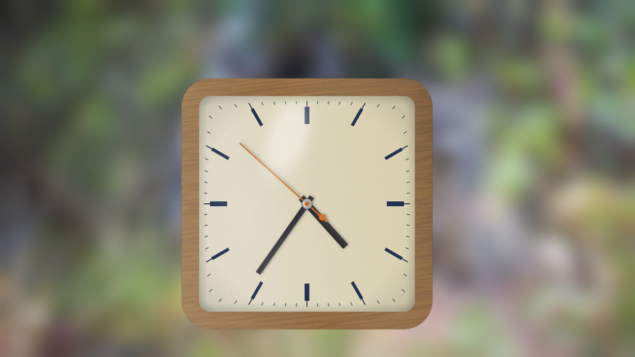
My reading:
**4:35:52**
